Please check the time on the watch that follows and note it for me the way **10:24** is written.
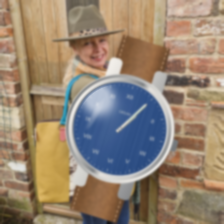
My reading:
**1:05**
